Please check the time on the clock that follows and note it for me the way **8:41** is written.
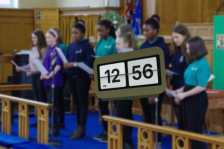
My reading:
**12:56**
